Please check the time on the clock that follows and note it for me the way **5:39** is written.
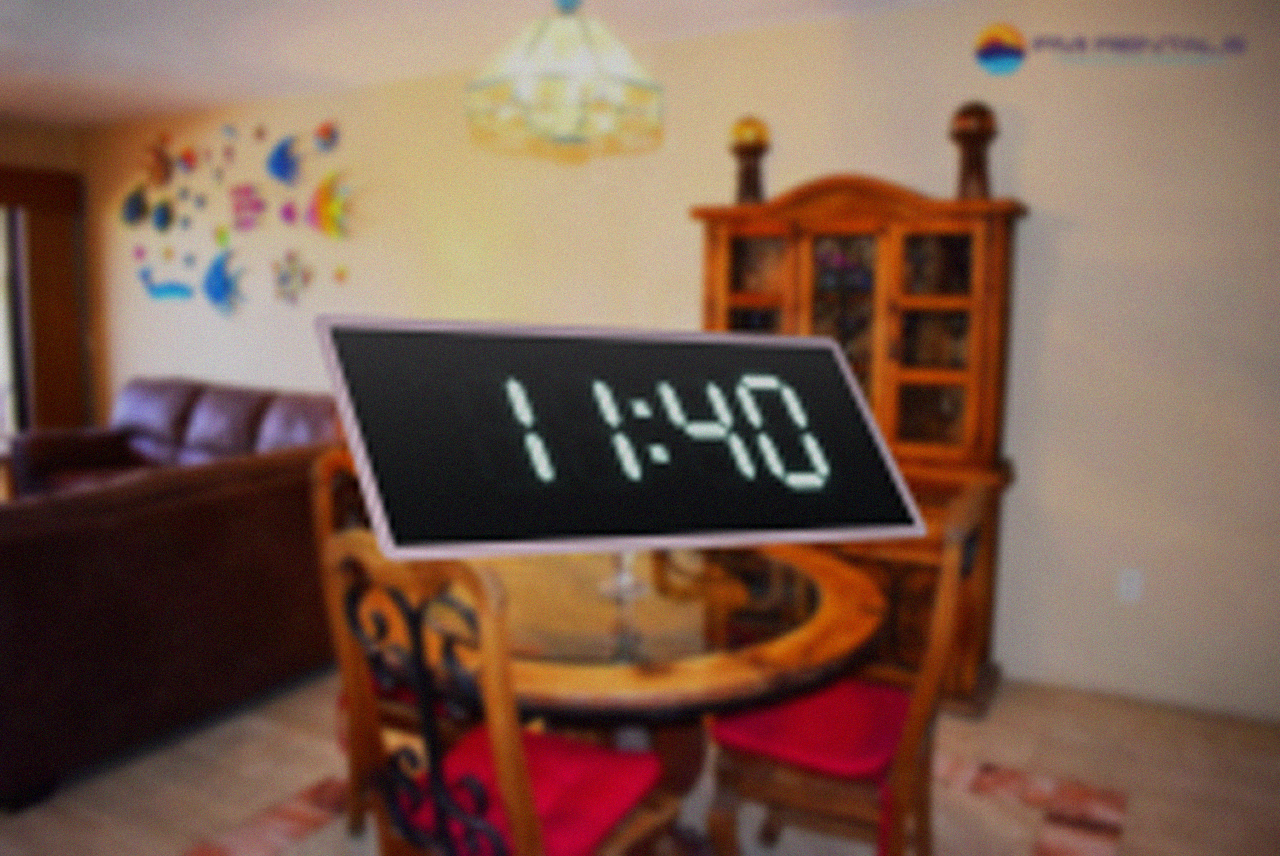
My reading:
**11:40**
